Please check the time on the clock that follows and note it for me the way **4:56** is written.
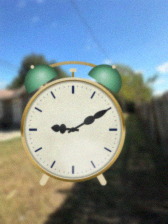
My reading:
**9:10**
